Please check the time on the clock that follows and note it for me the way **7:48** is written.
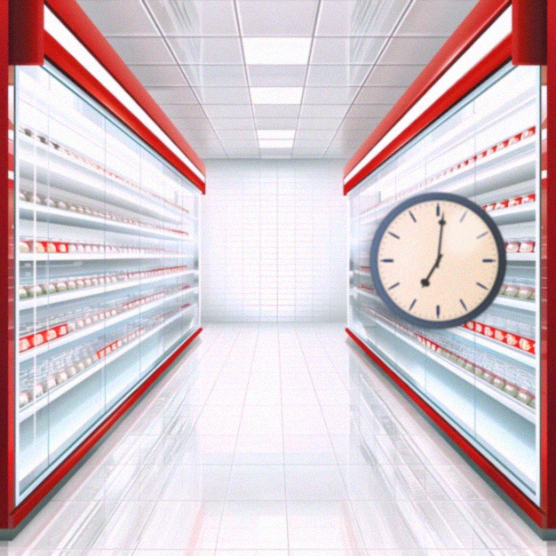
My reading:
**7:01**
